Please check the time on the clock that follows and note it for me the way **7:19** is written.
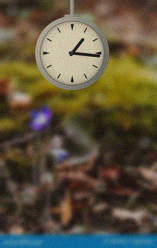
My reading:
**1:16**
